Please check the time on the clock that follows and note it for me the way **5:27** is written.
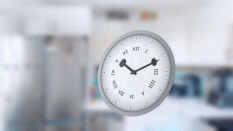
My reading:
**10:11**
